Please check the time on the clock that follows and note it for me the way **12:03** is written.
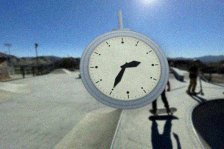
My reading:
**2:35**
